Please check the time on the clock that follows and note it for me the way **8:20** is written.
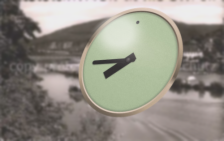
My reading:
**7:44**
